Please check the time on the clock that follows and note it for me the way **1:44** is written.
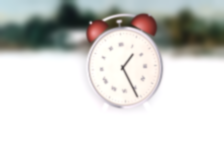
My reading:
**1:26**
